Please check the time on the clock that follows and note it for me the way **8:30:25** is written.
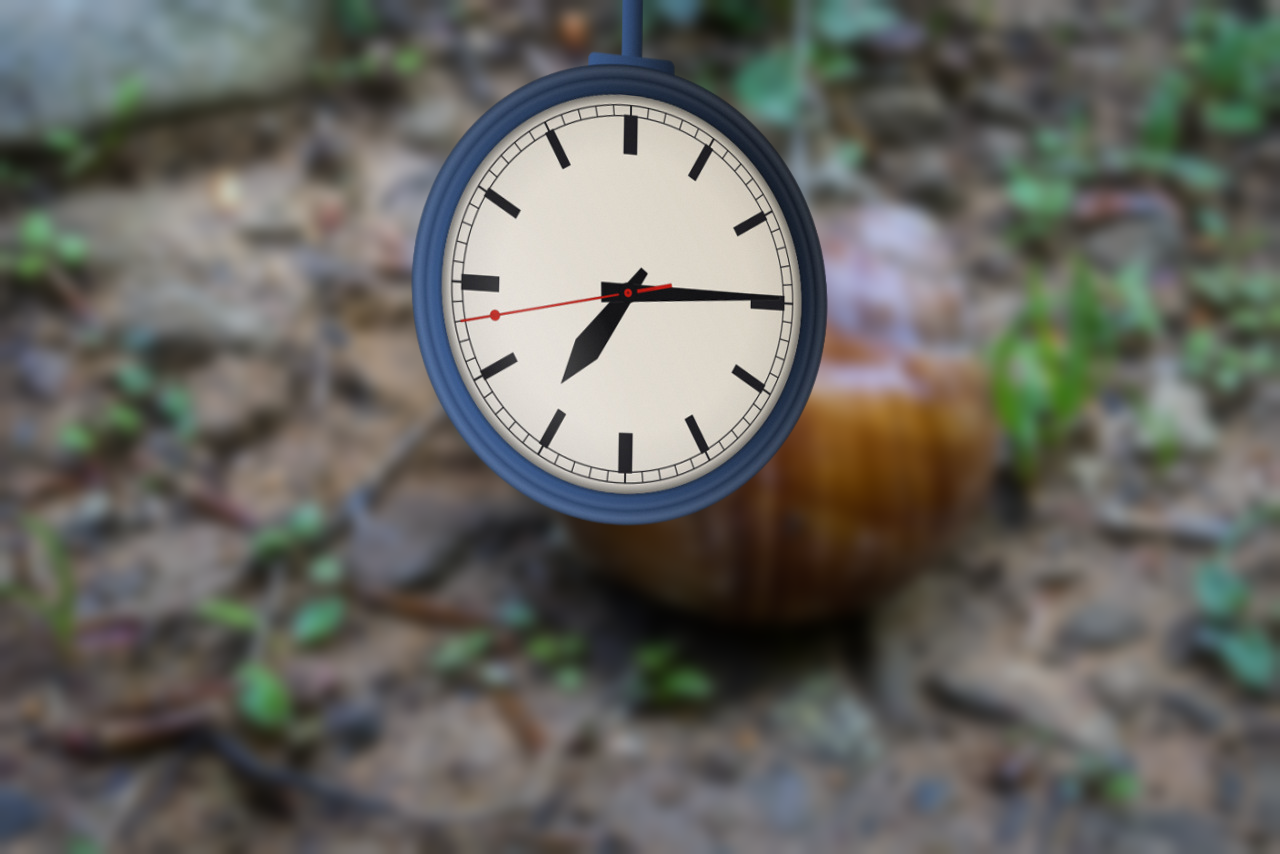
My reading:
**7:14:43**
